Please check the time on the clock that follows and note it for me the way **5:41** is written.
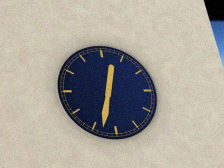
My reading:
**12:33**
